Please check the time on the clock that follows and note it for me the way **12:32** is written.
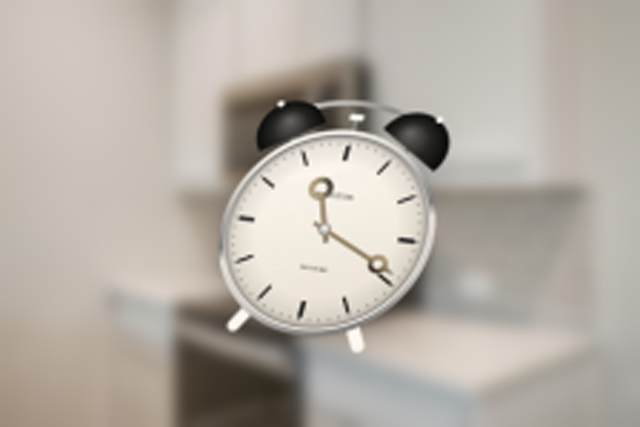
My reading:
**11:19**
